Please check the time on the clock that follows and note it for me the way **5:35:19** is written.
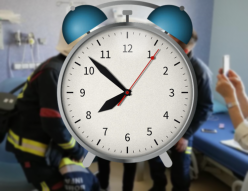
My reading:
**7:52:06**
